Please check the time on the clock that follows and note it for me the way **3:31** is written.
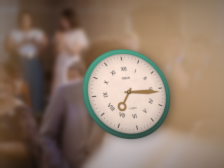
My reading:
**7:16**
